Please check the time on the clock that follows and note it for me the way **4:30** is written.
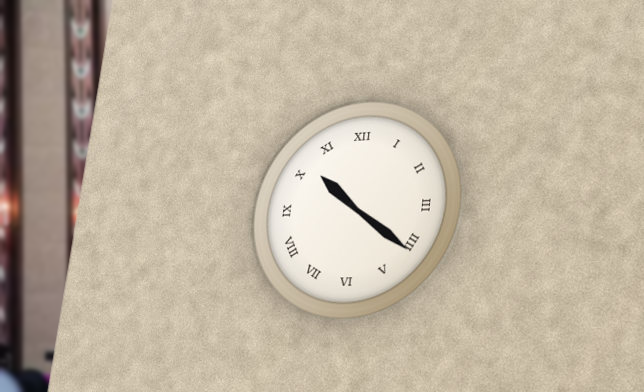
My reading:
**10:21**
